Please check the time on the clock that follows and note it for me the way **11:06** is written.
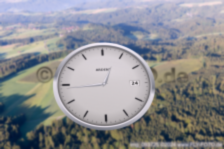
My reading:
**12:44**
